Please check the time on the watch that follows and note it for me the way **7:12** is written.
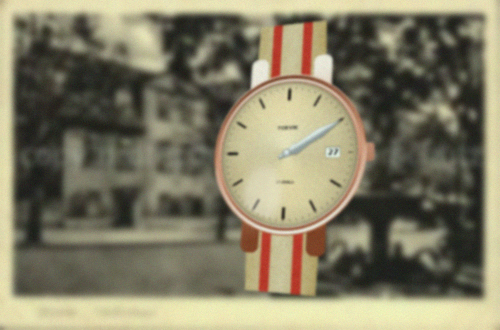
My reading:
**2:10**
